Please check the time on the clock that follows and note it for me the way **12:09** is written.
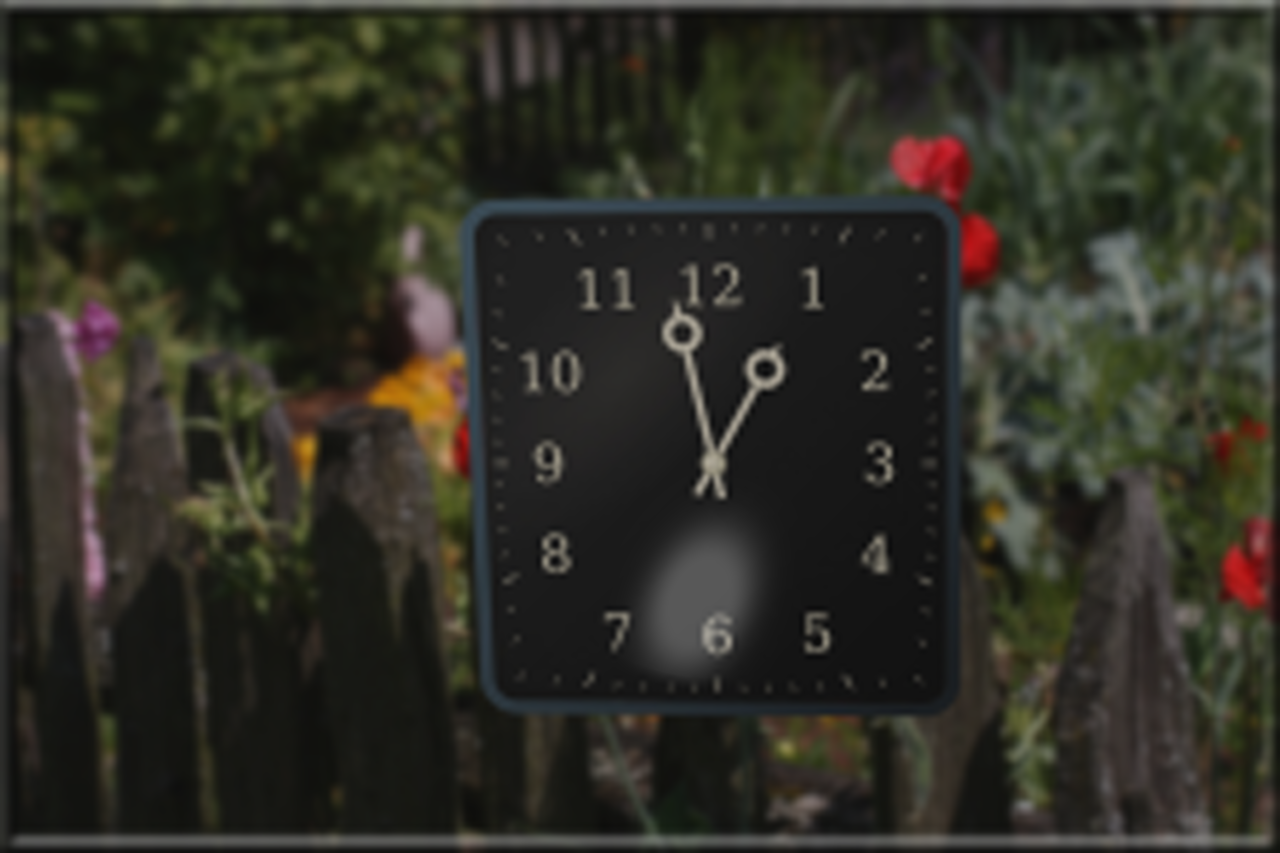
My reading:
**12:58**
